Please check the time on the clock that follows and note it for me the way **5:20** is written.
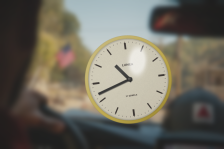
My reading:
**10:42**
